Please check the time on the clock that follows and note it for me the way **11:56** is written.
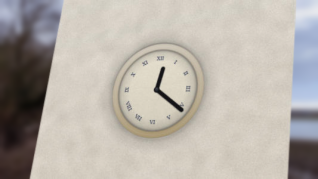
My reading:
**12:21**
